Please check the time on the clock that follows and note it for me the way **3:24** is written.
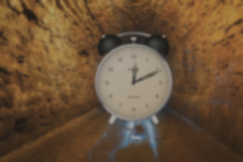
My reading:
**12:11**
